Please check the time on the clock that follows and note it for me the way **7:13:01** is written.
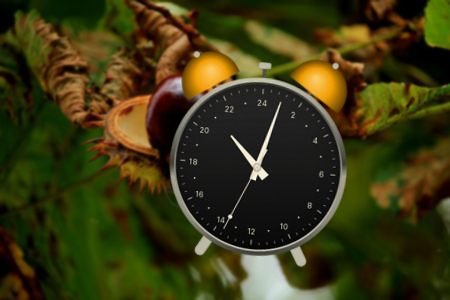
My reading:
**21:02:34**
